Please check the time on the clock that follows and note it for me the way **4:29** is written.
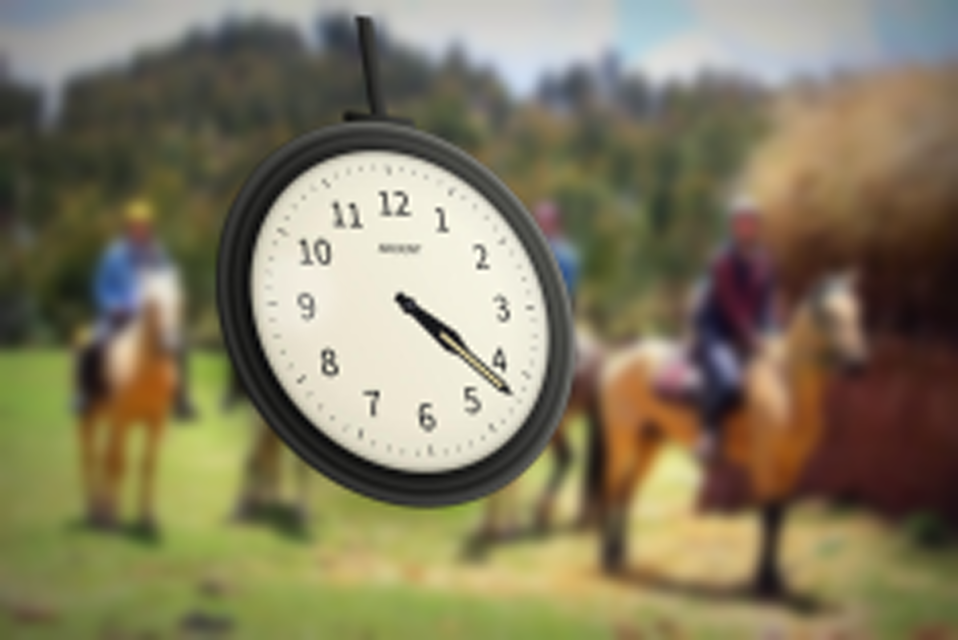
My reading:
**4:22**
